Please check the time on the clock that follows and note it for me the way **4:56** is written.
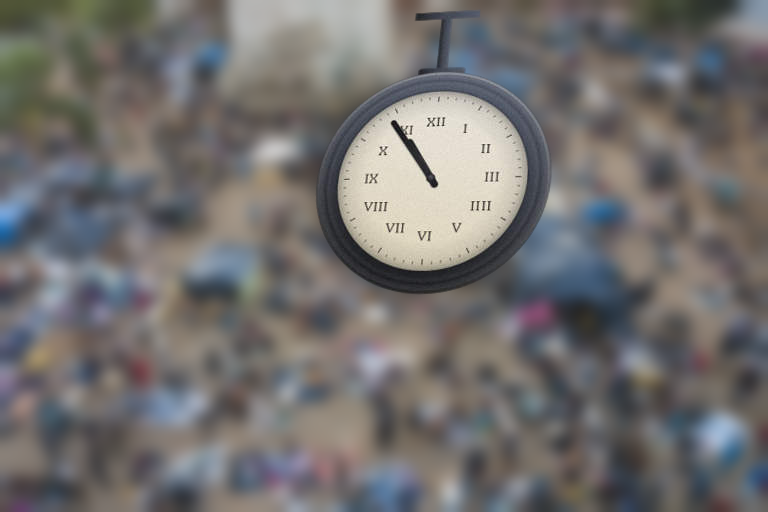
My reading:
**10:54**
